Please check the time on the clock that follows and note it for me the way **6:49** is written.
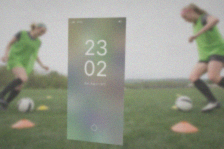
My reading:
**23:02**
